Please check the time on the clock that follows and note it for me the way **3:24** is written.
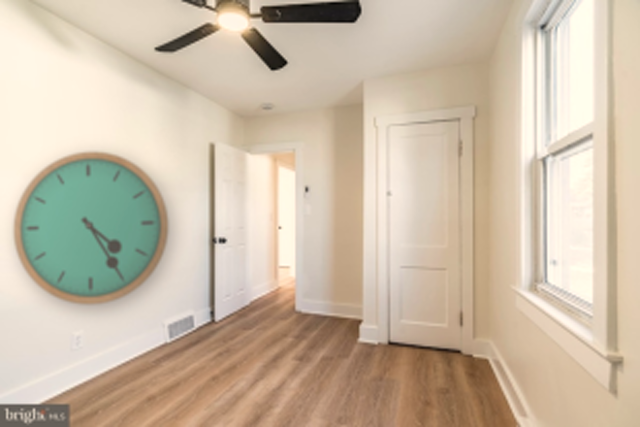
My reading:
**4:25**
